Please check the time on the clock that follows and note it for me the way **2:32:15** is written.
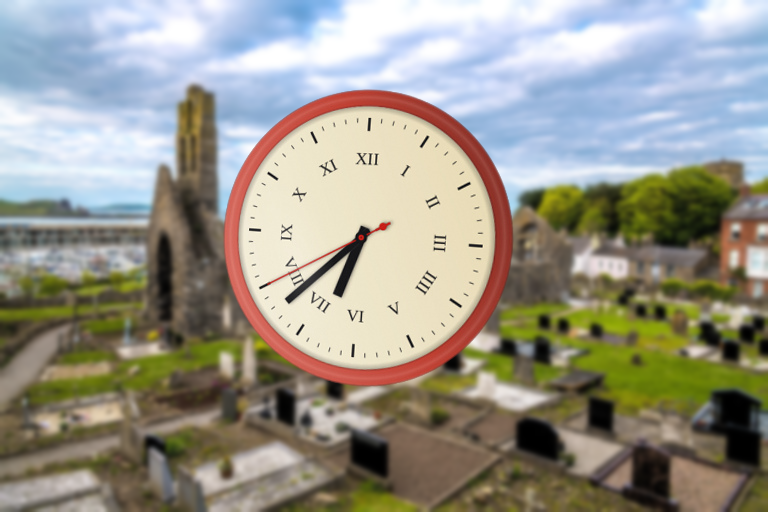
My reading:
**6:37:40**
